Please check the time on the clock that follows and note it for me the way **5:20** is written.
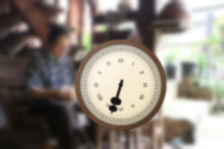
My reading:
**6:33**
